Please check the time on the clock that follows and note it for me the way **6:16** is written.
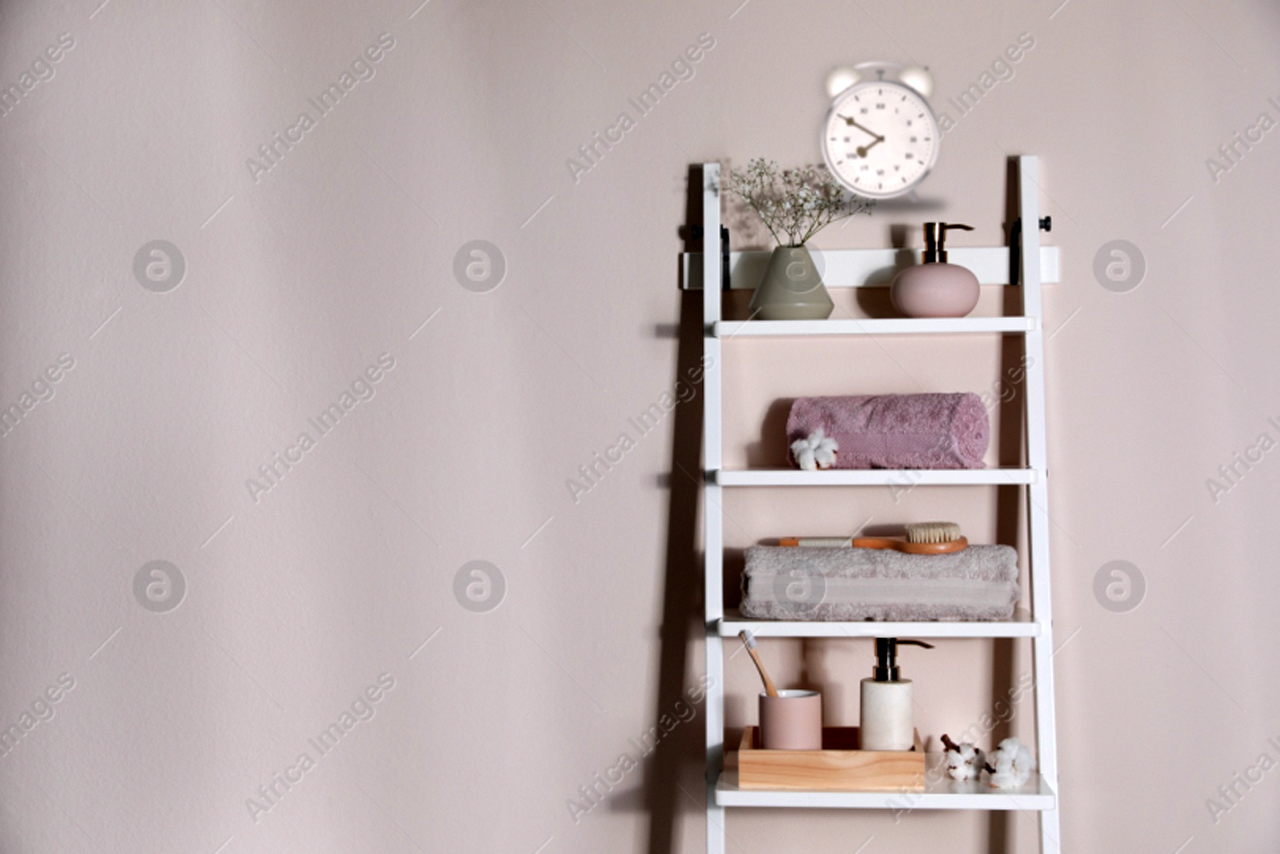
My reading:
**7:50**
